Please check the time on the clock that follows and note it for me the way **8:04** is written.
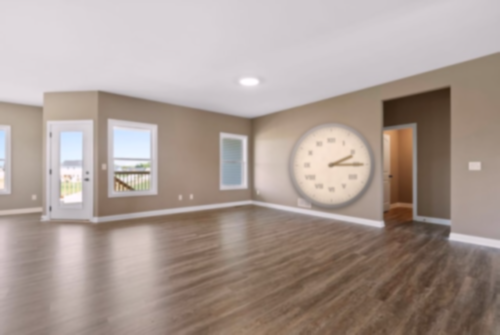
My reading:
**2:15**
